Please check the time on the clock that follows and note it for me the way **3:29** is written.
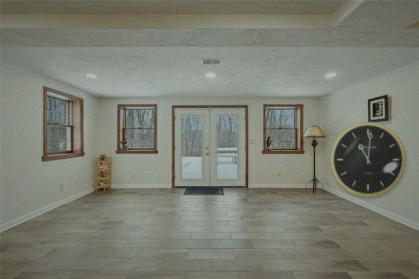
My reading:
**11:01**
